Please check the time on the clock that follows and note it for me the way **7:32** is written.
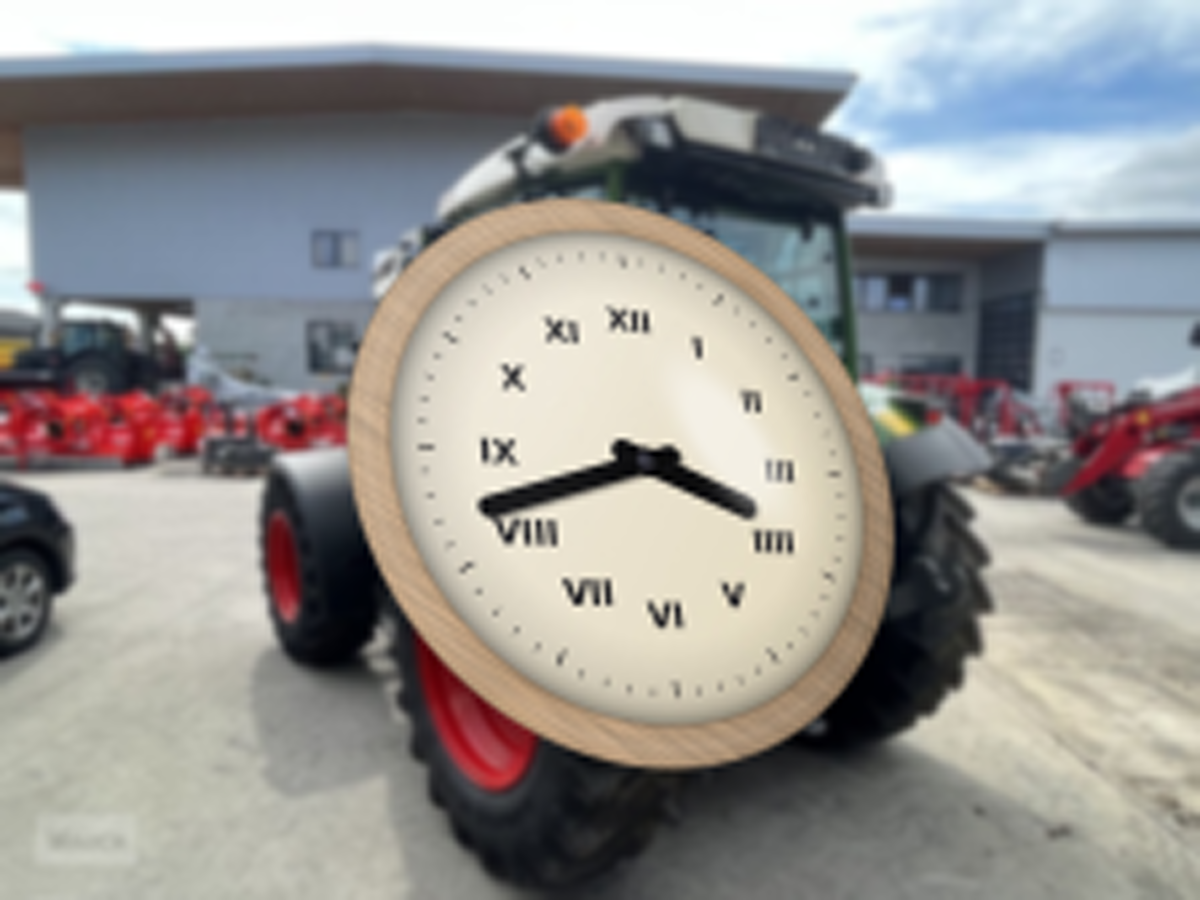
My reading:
**3:42**
